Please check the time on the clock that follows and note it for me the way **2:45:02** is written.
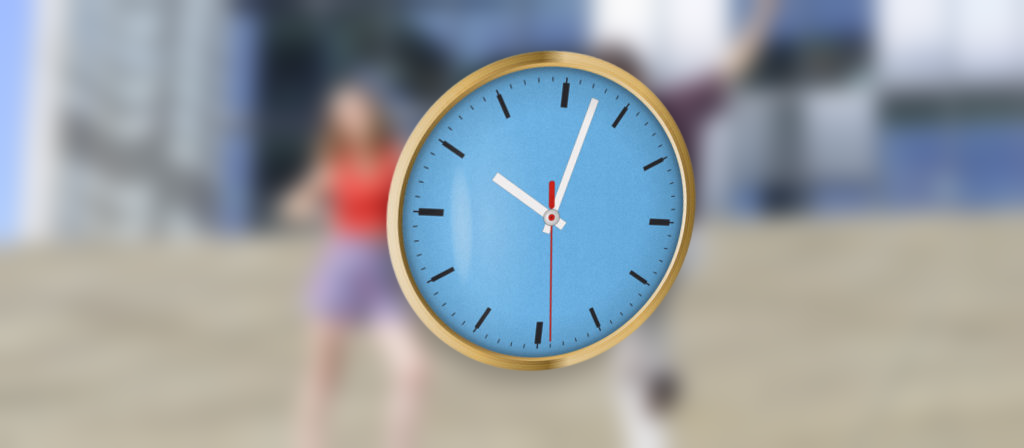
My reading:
**10:02:29**
